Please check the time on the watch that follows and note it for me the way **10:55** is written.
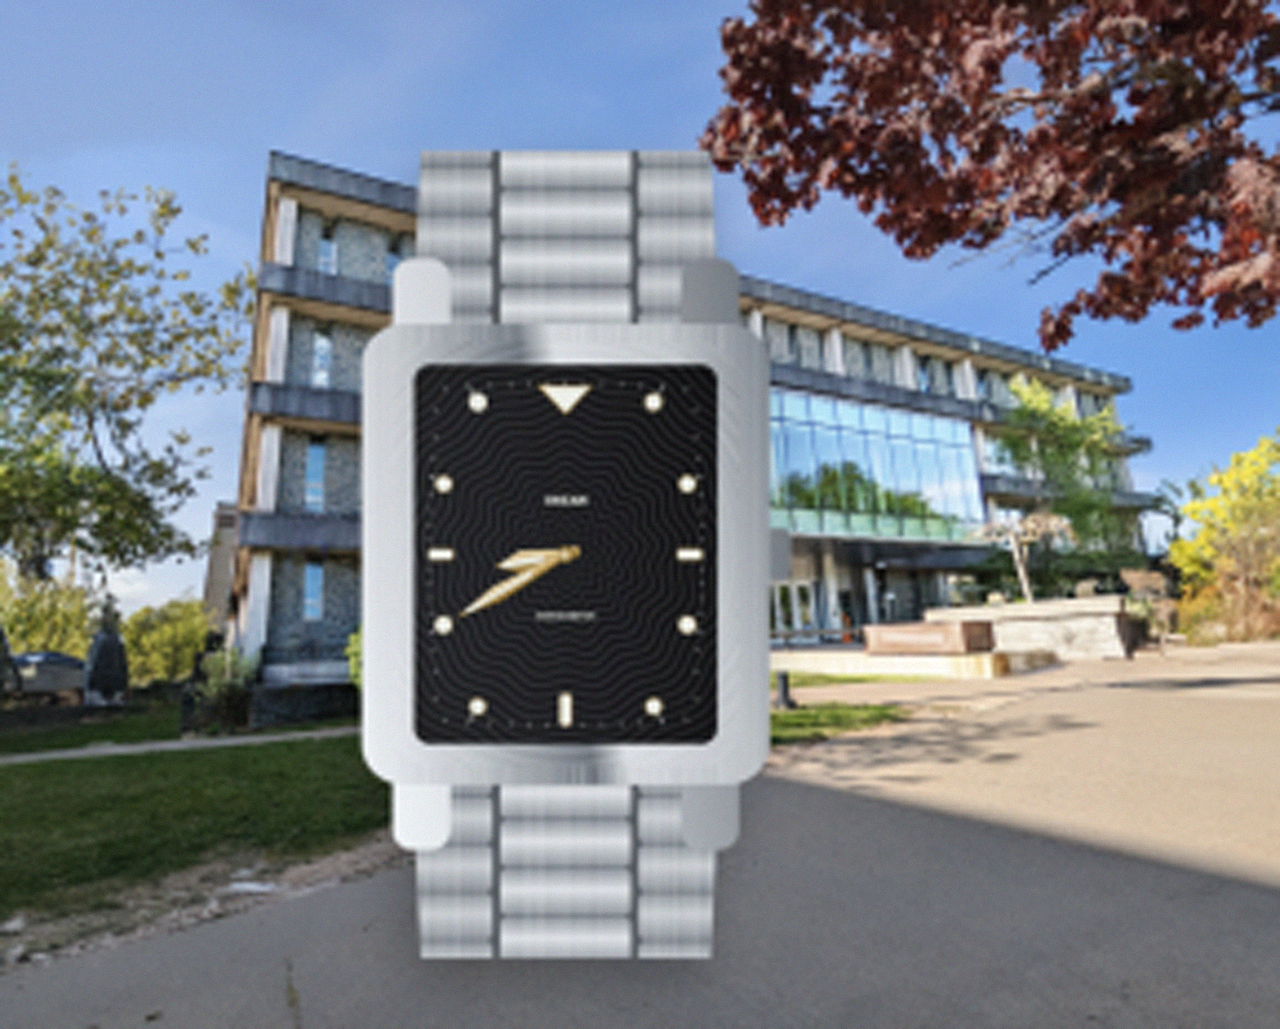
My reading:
**8:40**
